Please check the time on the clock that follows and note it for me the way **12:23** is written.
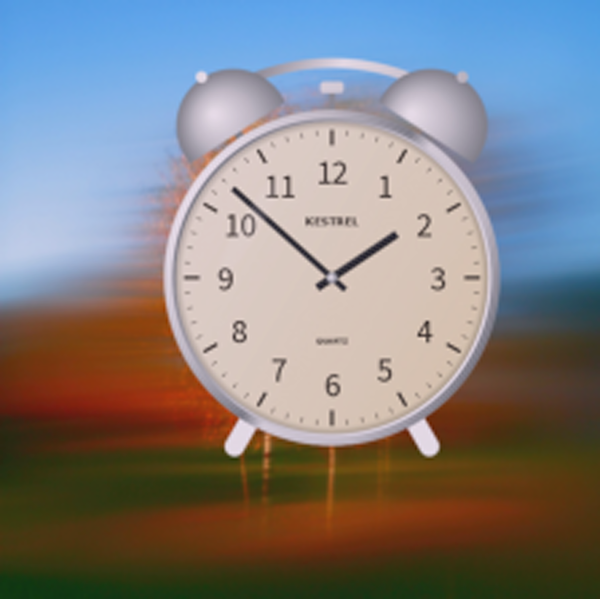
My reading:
**1:52**
